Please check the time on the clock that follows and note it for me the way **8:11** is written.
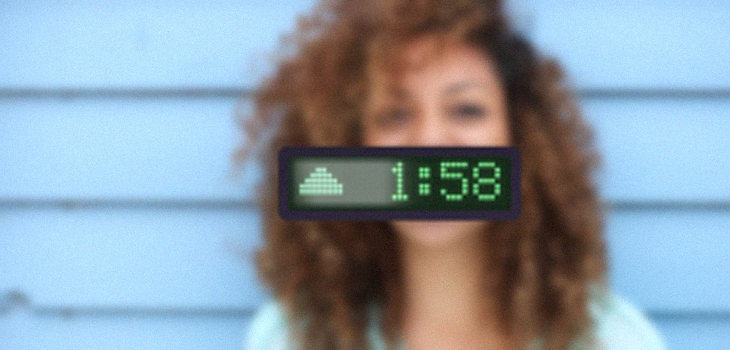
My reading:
**1:58**
